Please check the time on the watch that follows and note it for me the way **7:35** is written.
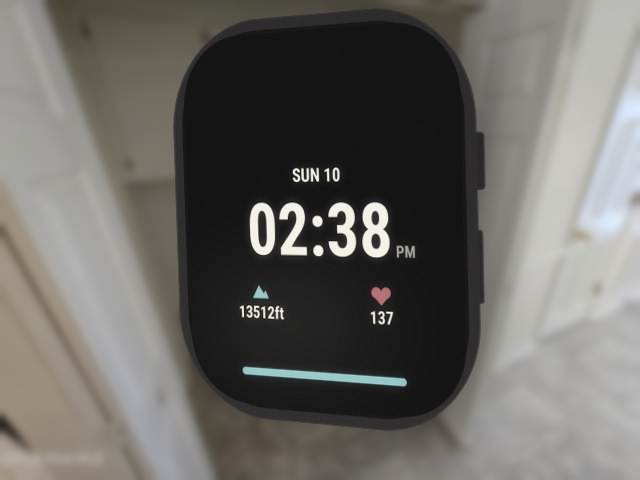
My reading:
**2:38**
